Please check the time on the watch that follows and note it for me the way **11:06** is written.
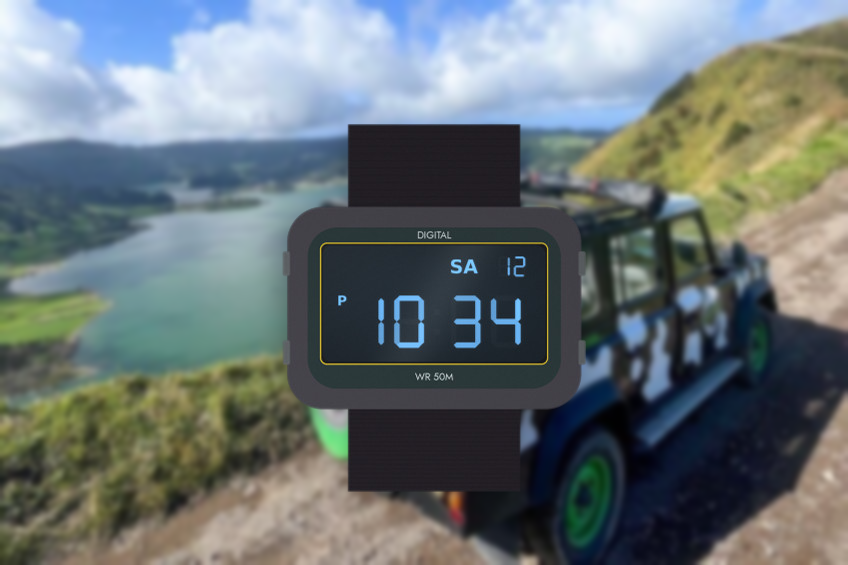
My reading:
**10:34**
